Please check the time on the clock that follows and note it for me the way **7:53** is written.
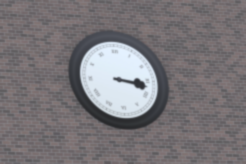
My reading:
**3:17**
